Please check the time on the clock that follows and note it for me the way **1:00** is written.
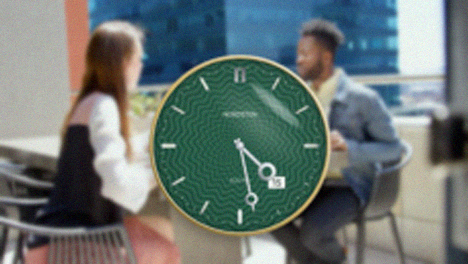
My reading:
**4:28**
